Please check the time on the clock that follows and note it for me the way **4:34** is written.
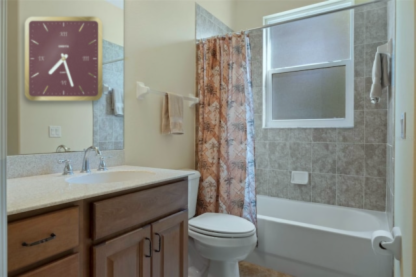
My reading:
**7:27**
